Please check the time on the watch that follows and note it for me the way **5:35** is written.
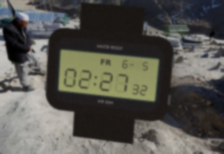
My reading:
**2:27**
